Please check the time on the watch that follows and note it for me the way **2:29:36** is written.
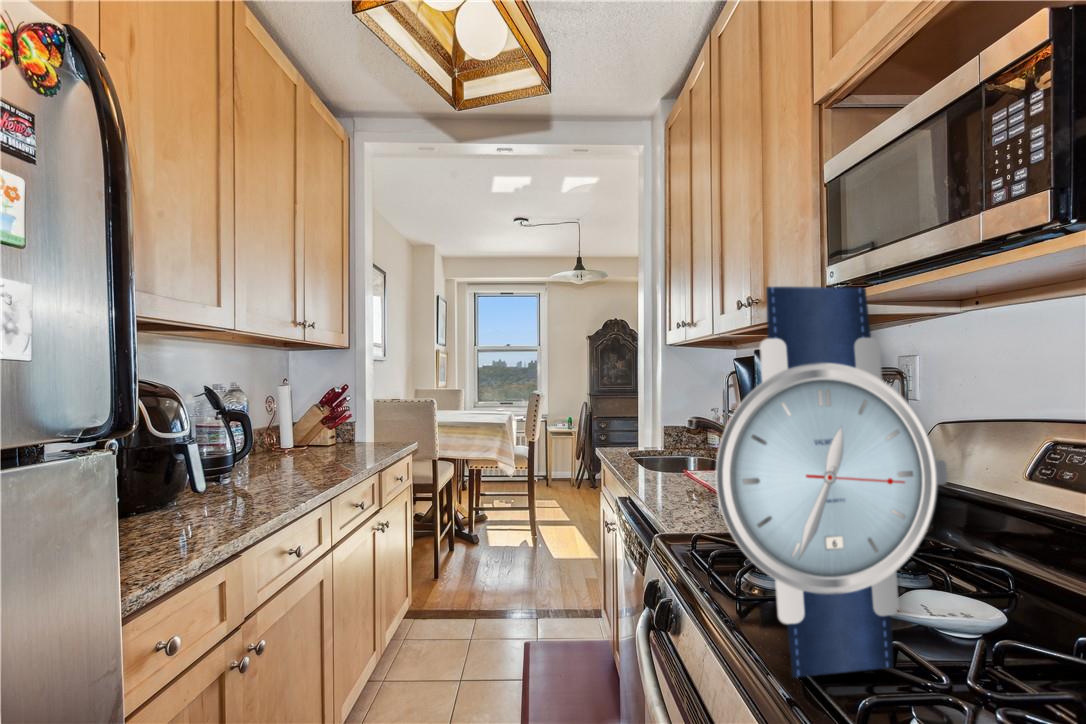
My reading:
**12:34:16**
